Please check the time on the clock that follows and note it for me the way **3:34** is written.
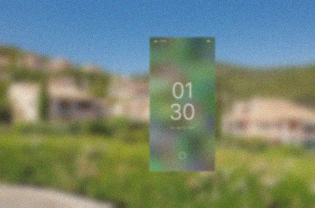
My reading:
**1:30**
